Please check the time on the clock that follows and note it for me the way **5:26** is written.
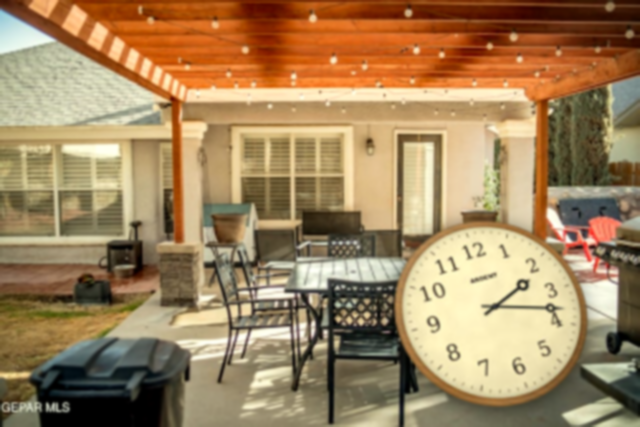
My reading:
**2:18**
